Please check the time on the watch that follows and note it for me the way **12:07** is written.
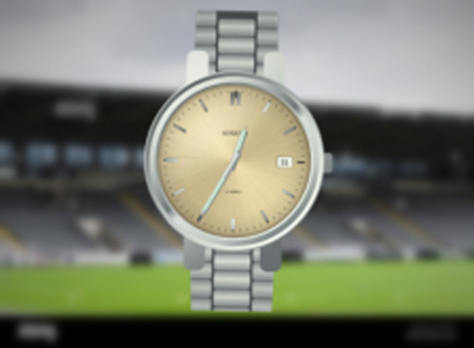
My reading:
**12:35**
